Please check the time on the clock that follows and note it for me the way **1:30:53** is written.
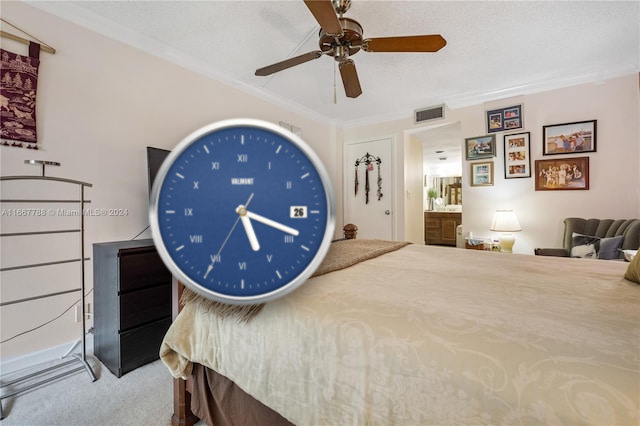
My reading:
**5:18:35**
